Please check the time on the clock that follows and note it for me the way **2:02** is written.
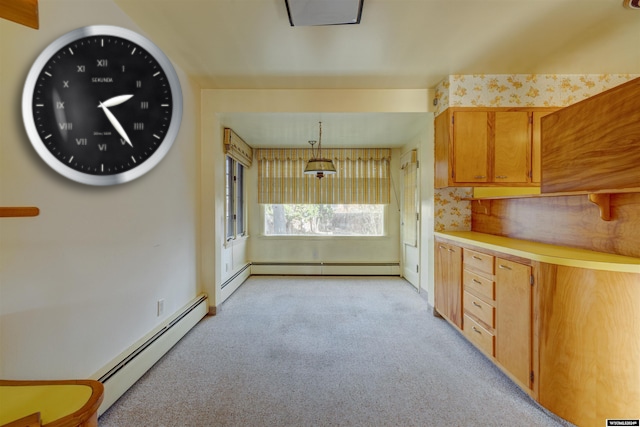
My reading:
**2:24**
